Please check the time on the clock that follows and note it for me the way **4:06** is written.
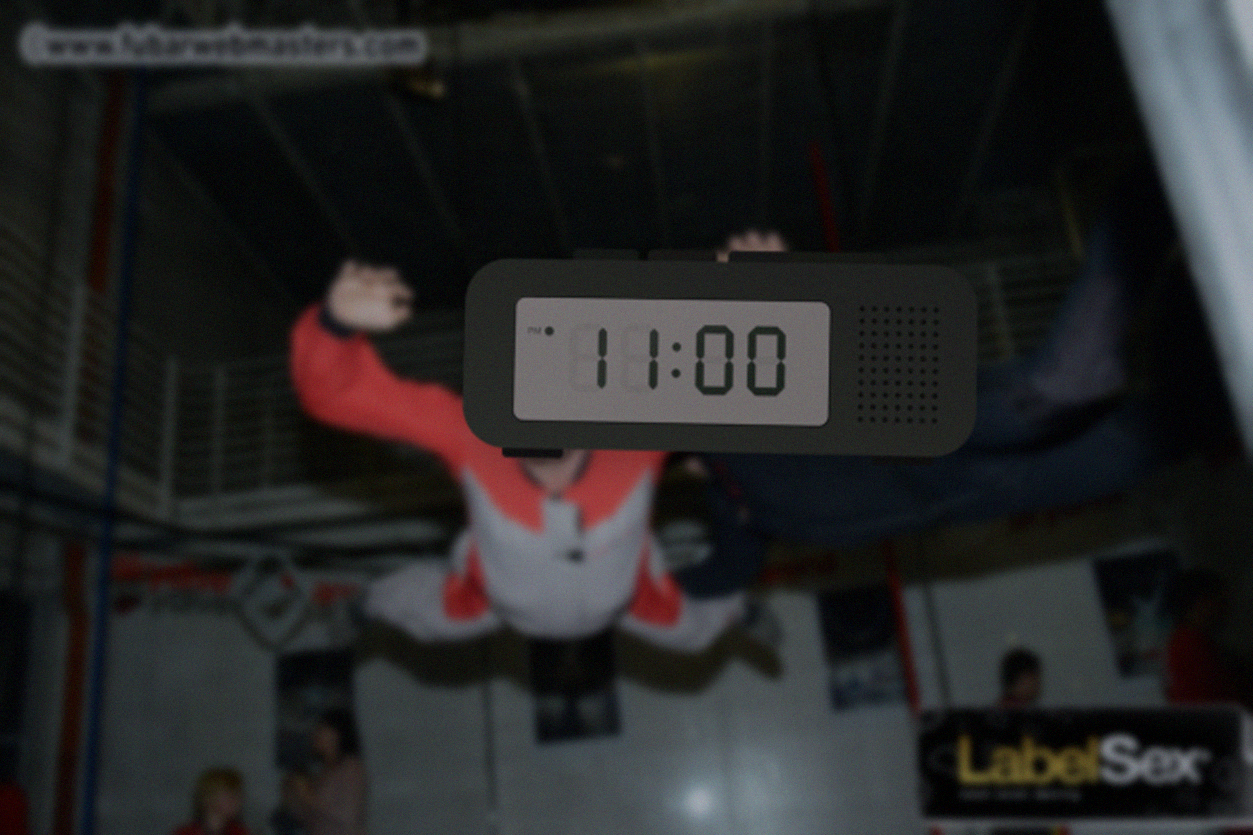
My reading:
**11:00**
